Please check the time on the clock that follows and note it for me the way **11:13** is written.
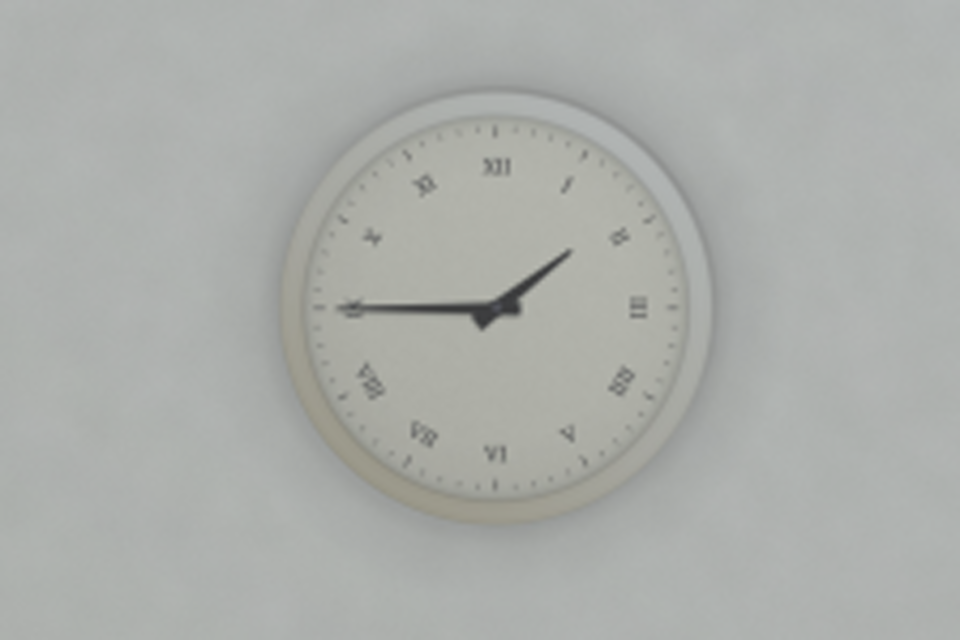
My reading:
**1:45**
